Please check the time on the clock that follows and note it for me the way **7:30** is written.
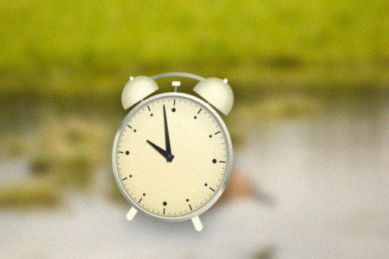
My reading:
**9:58**
